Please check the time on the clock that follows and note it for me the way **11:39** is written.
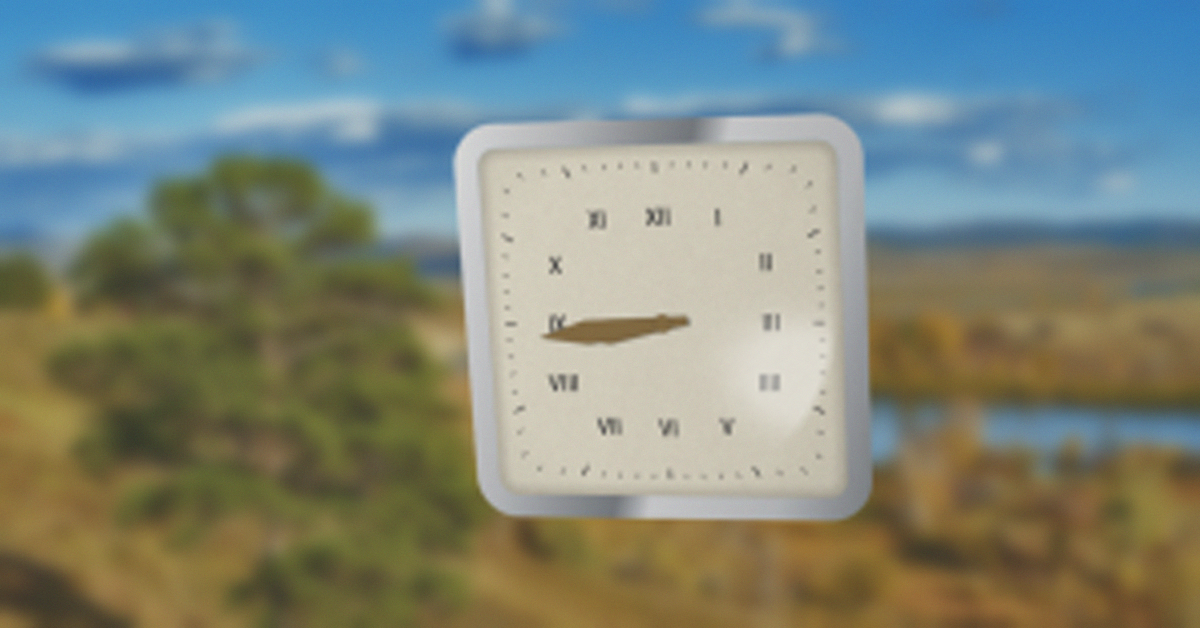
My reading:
**8:44**
